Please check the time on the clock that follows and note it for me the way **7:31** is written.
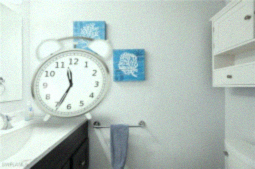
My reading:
**11:34**
